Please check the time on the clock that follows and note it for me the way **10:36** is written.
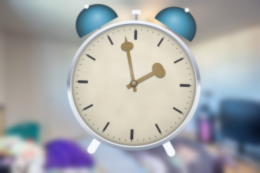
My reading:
**1:58**
